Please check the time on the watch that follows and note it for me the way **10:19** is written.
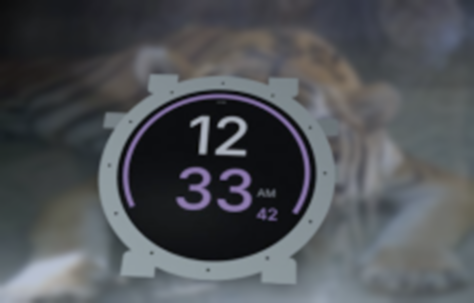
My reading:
**12:33**
